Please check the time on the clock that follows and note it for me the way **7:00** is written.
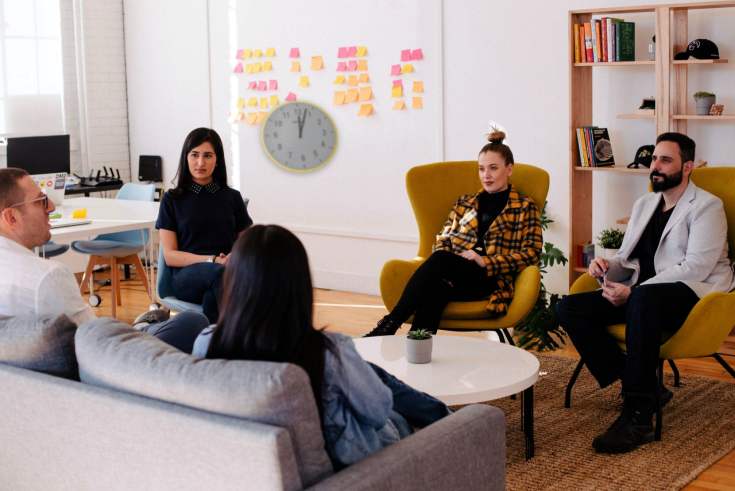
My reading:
**12:03**
